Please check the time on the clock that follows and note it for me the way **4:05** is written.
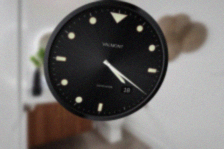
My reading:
**4:20**
